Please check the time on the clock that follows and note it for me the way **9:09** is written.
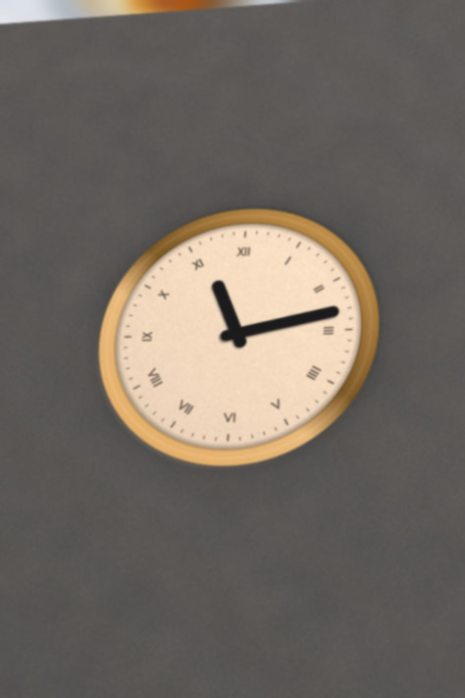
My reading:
**11:13**
